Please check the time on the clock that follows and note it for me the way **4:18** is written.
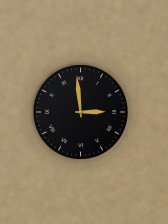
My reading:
**2:59**
